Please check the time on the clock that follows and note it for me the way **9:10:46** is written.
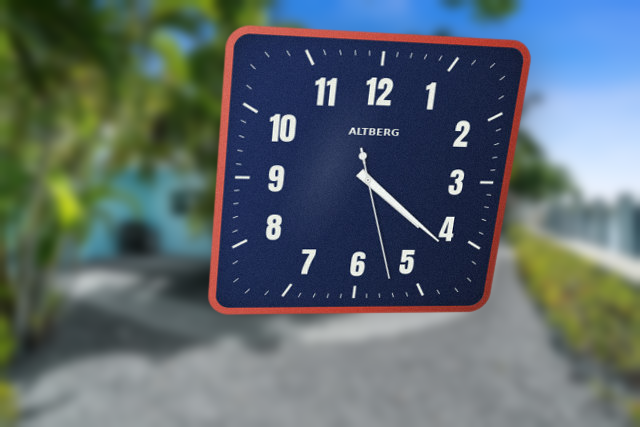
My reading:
**4:21:27**
